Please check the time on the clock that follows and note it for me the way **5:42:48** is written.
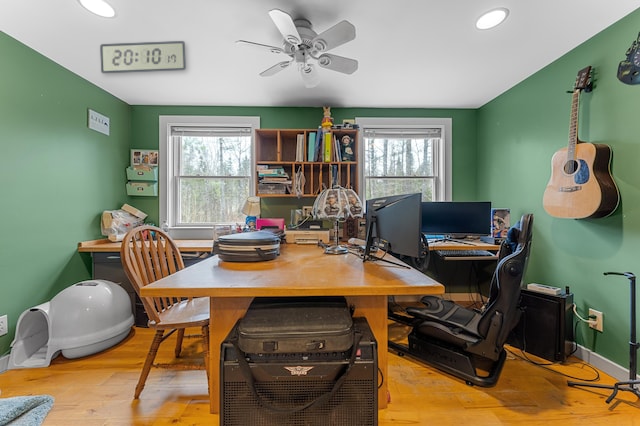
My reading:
**20:10:17**
